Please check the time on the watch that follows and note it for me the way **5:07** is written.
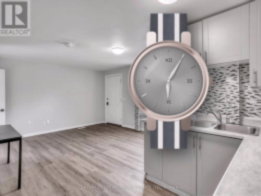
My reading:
**6:05**
